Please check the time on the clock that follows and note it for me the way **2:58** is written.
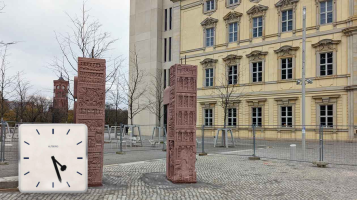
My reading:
**4:27**
